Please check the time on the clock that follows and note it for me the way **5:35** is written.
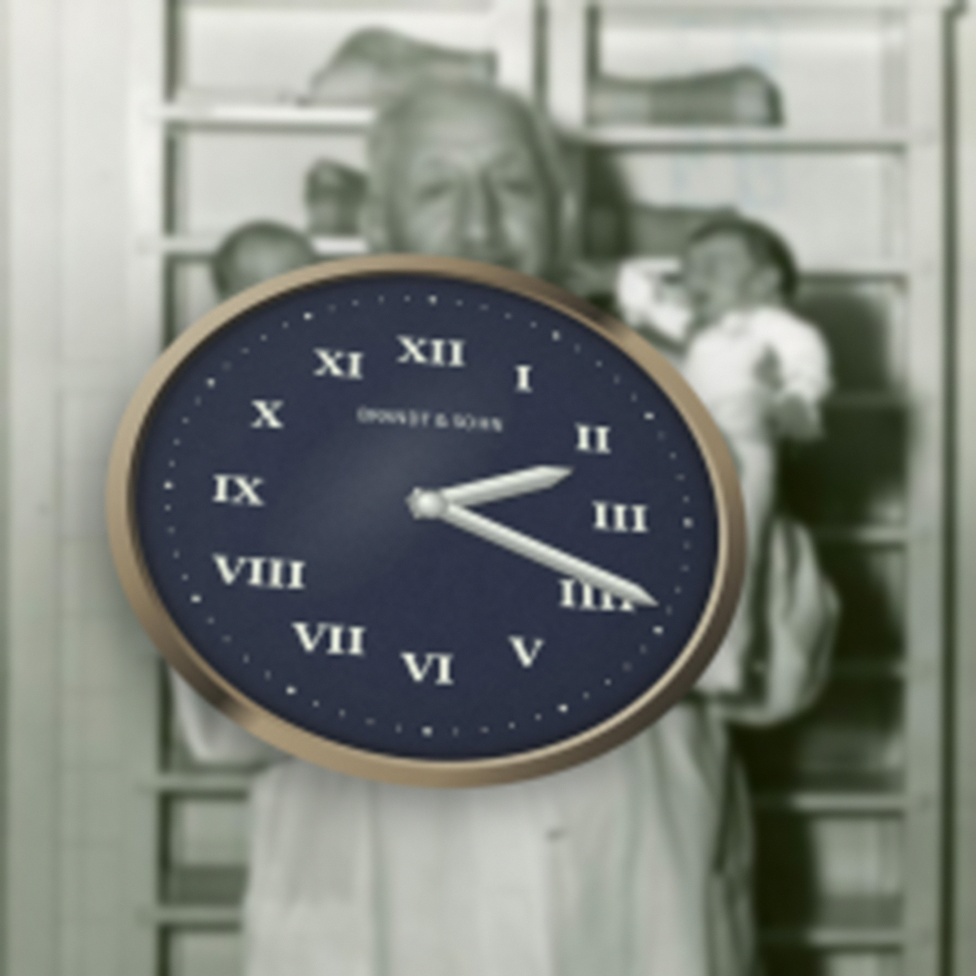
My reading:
**2:19**
